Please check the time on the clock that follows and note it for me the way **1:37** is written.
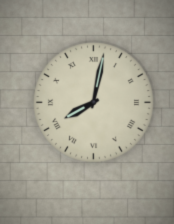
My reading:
**8:02**
